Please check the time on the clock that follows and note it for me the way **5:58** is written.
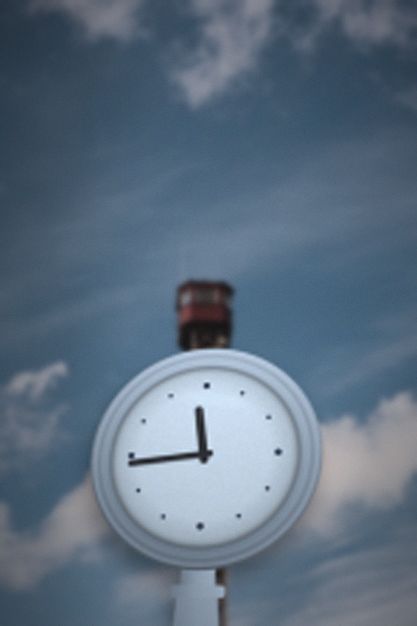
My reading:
**11:44**
